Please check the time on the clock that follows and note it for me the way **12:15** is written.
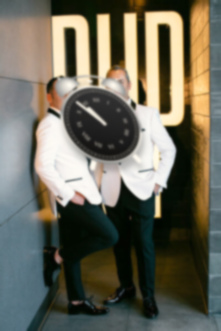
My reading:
**10:53**
